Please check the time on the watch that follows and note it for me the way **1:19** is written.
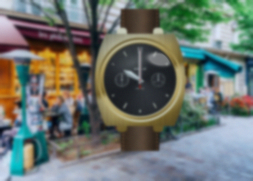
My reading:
**10:00**
